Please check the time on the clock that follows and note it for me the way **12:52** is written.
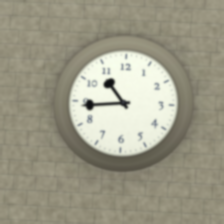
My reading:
**10:44**
